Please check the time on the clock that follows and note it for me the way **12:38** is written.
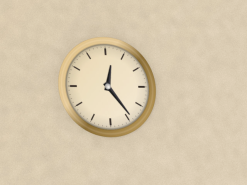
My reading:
**12:24**
